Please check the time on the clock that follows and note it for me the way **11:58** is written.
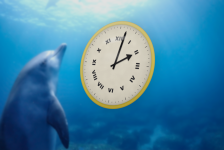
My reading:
**2:02**
